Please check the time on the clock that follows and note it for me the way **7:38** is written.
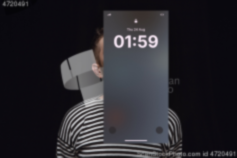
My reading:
**1:59**
